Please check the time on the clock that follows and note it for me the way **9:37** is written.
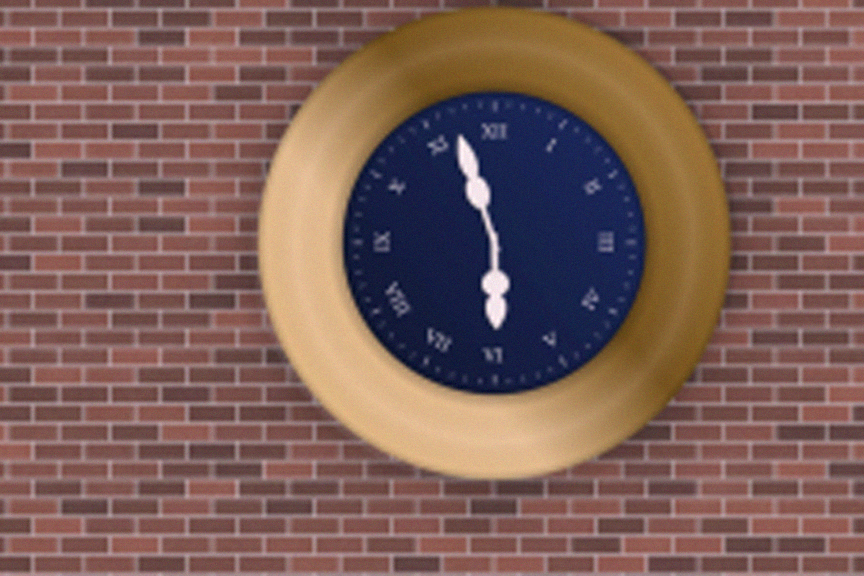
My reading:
**5:57**
